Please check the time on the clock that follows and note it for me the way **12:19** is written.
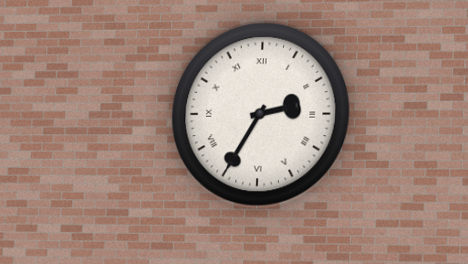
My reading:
**2:35**
